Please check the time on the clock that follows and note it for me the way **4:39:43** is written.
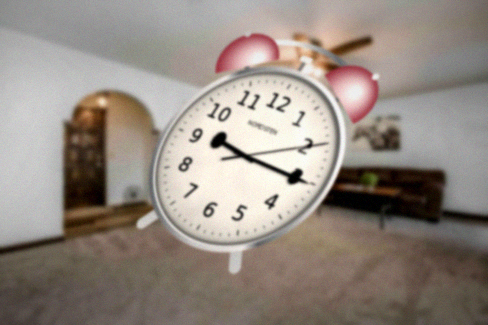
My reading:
**9:15:10**
